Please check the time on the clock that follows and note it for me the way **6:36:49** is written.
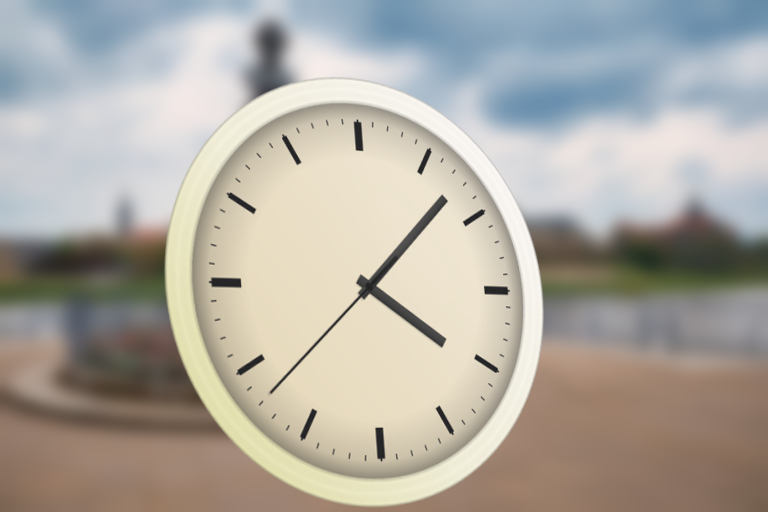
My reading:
**4:07:38**
